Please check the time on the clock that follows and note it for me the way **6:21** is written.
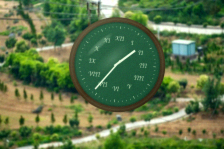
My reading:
**1:36**
